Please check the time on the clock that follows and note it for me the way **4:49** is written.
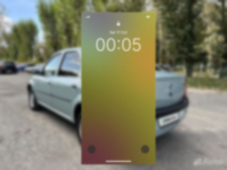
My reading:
**0:05**
